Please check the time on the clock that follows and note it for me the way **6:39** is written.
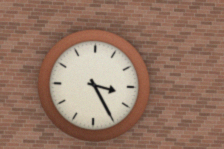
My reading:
**3:25**
